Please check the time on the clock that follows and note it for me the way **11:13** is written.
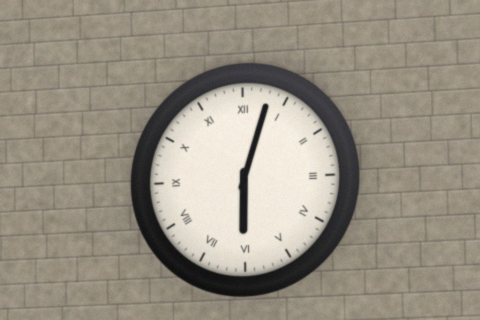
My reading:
**6:03**
